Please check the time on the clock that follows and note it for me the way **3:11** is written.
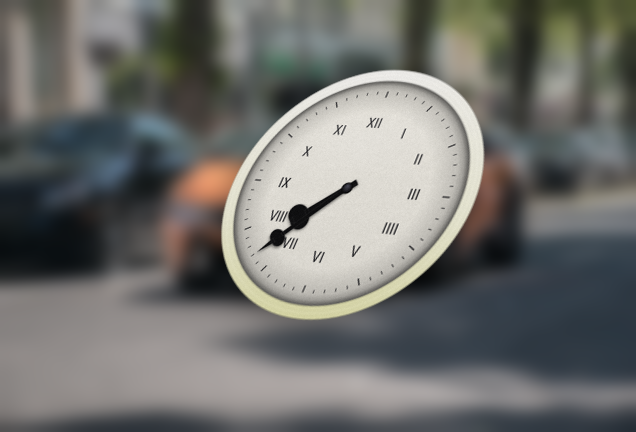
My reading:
**7:37**
